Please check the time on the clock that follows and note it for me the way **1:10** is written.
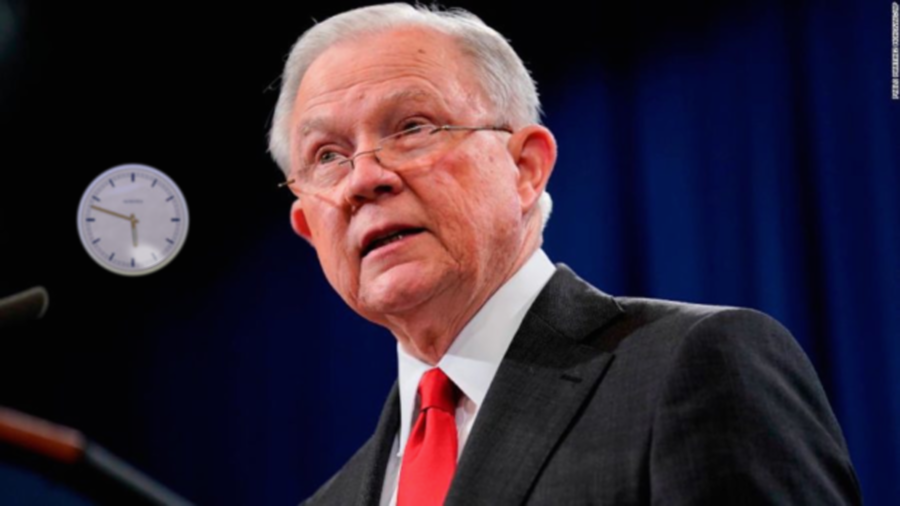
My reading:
**5:48**
